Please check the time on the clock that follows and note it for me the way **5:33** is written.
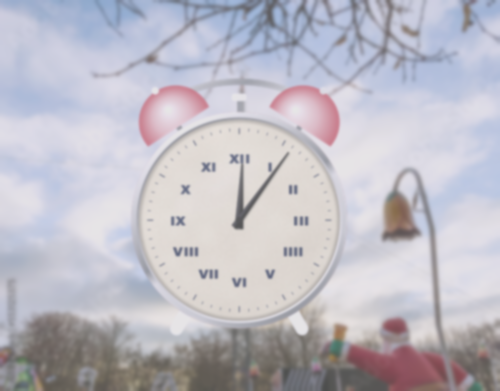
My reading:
**12:06**
